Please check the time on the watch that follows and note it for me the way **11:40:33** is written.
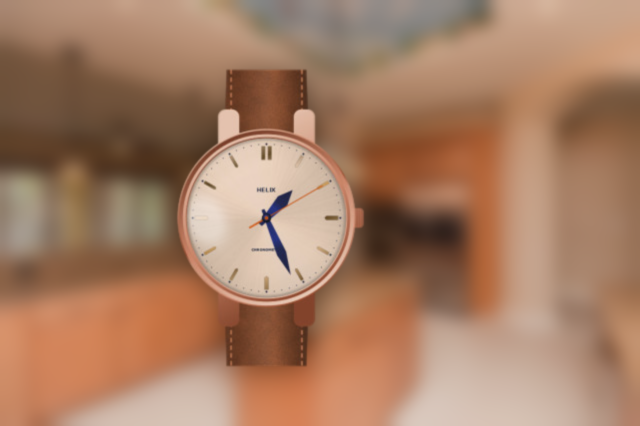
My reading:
**1:26:10**
